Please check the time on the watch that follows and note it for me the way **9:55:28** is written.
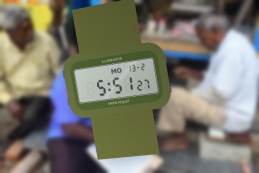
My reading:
**5:51:27**
